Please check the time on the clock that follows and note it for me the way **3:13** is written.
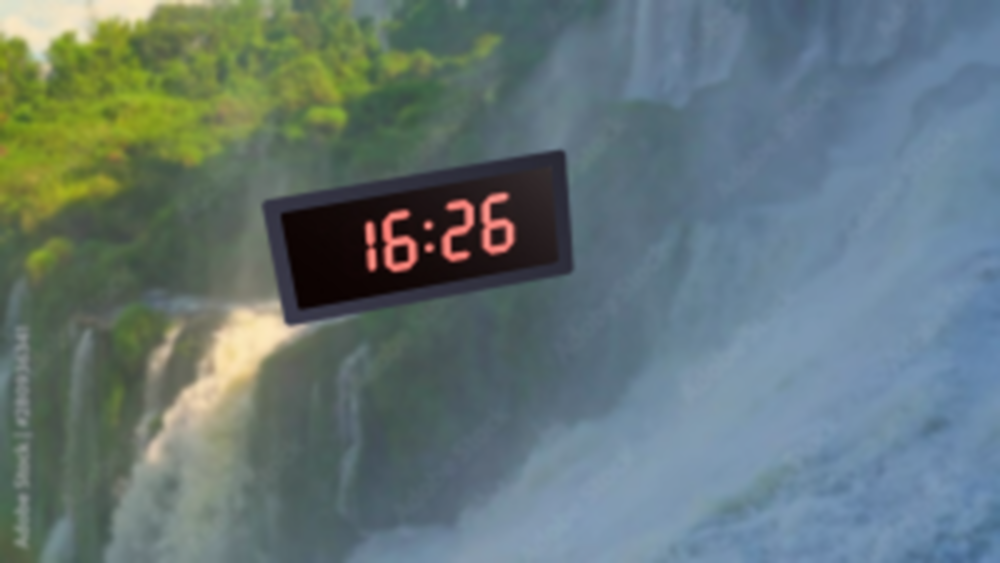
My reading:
**16:26**
